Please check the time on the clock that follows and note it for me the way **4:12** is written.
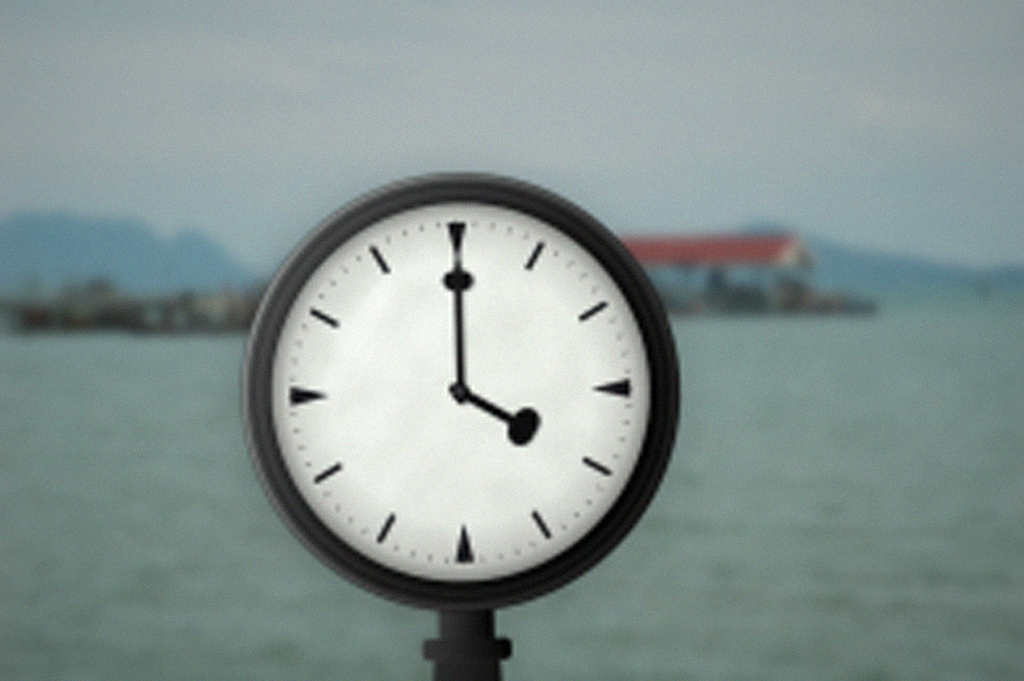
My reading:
**4:00**
